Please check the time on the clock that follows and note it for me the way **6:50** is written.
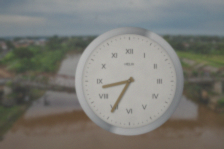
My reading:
**8:35**
